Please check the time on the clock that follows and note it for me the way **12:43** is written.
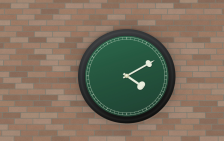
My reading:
**4:10**
